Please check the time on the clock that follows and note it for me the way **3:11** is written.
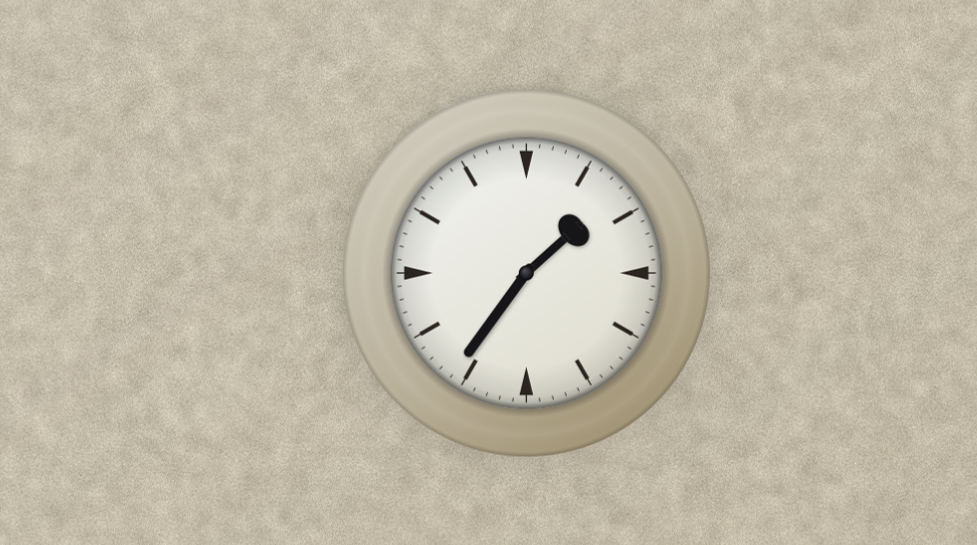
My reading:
**1:36**
